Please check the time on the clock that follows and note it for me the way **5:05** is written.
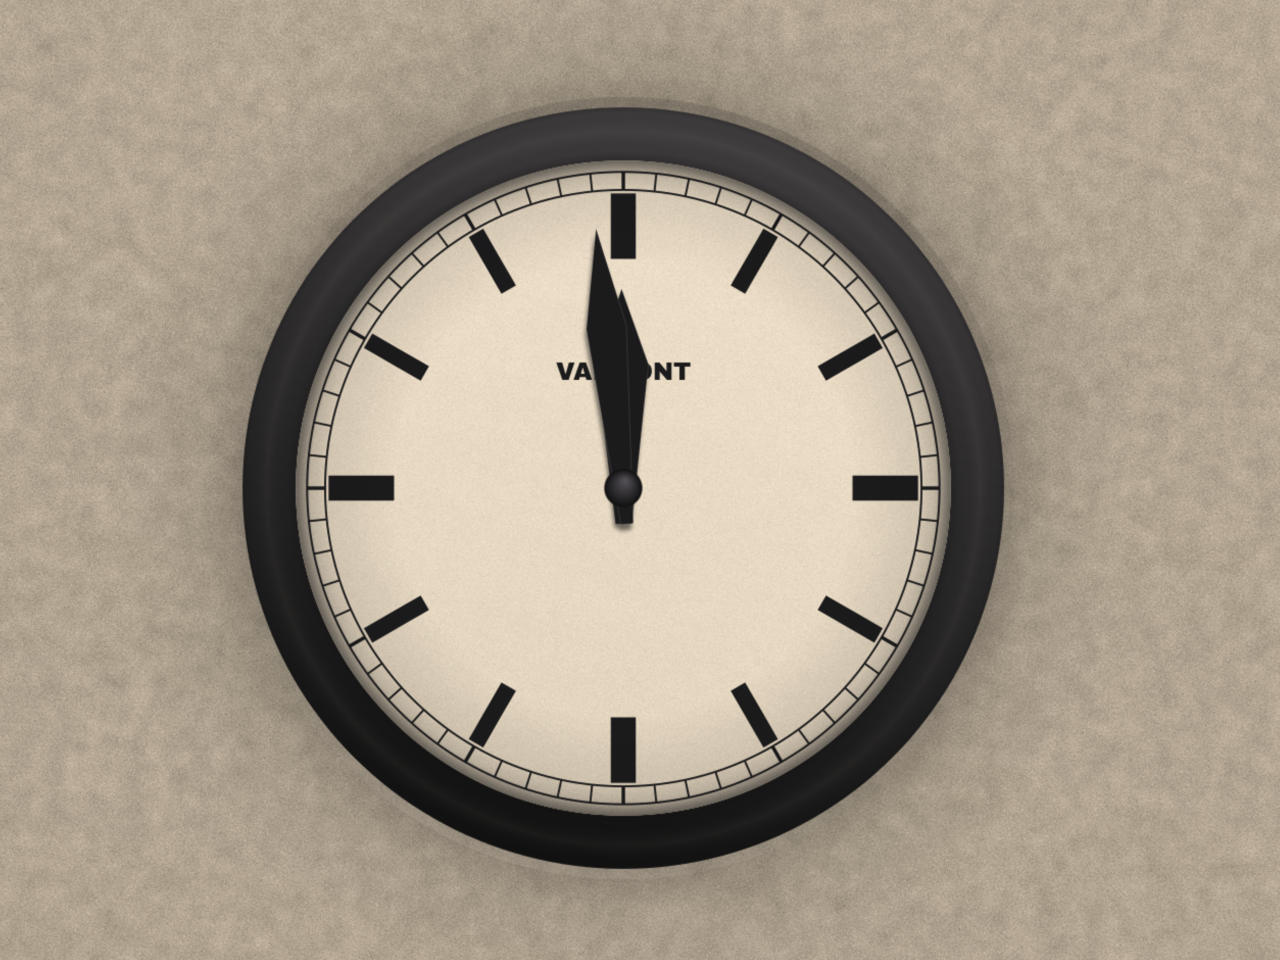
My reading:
**11:59**
